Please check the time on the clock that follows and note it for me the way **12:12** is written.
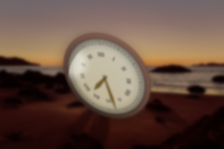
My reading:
**7:28**
